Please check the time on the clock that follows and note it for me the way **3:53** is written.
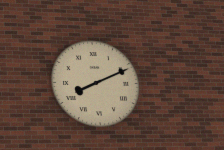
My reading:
**8:11**
